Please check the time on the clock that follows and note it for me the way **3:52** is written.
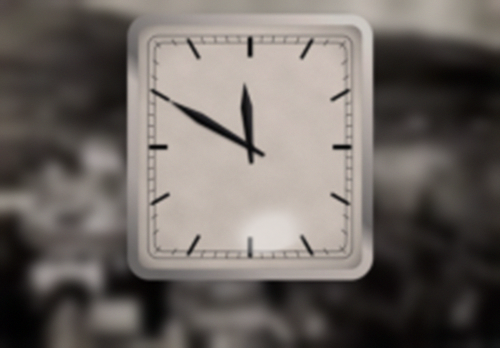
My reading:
**11:50**
